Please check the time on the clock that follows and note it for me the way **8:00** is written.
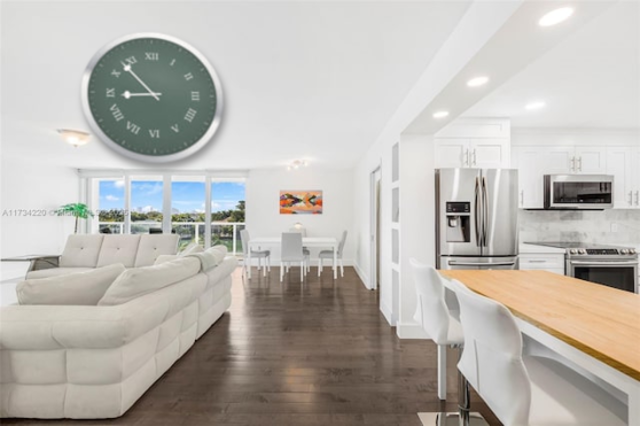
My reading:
**8:53**
